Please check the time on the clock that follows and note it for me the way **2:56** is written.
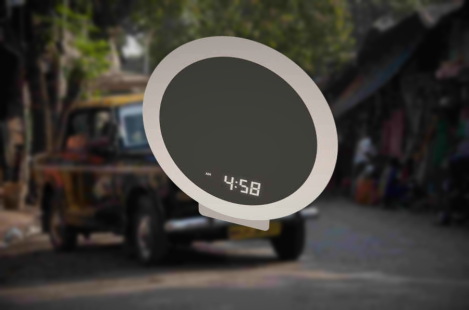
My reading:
**4:58**
